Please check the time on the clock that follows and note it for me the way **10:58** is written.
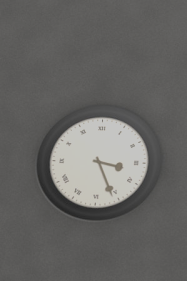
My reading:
**3:26**
